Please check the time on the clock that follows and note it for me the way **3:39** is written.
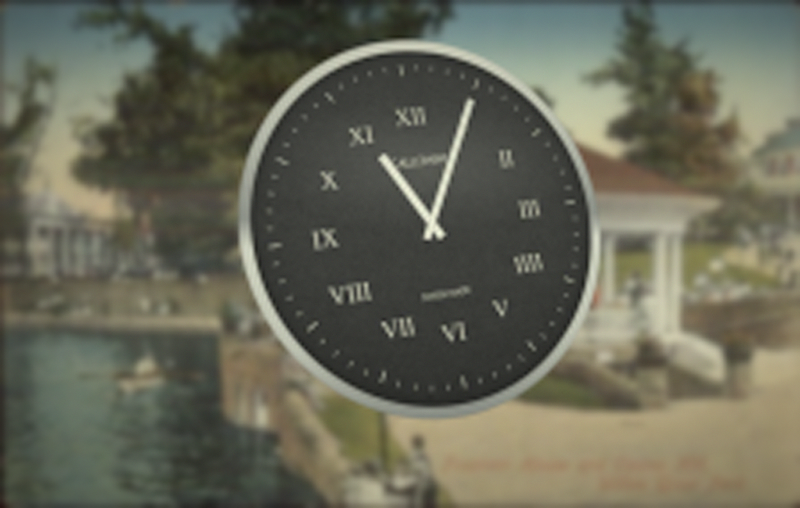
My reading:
**11:05**
